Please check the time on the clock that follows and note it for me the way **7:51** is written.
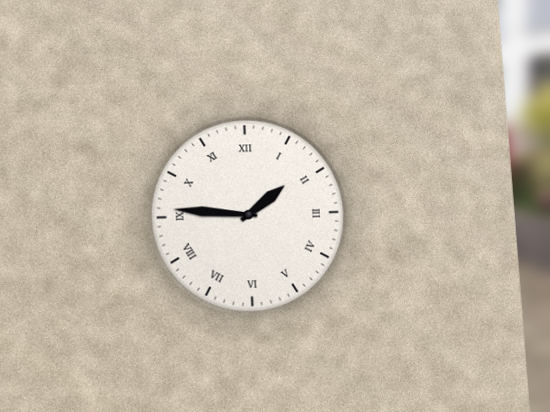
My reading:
**1:46**
